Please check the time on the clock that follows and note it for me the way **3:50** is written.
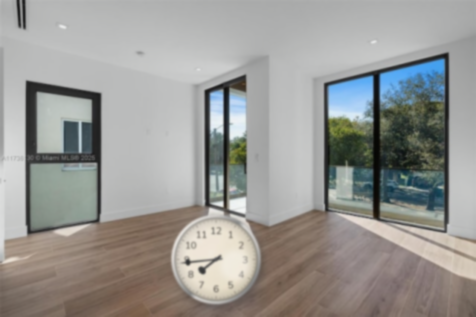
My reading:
**7:44**
